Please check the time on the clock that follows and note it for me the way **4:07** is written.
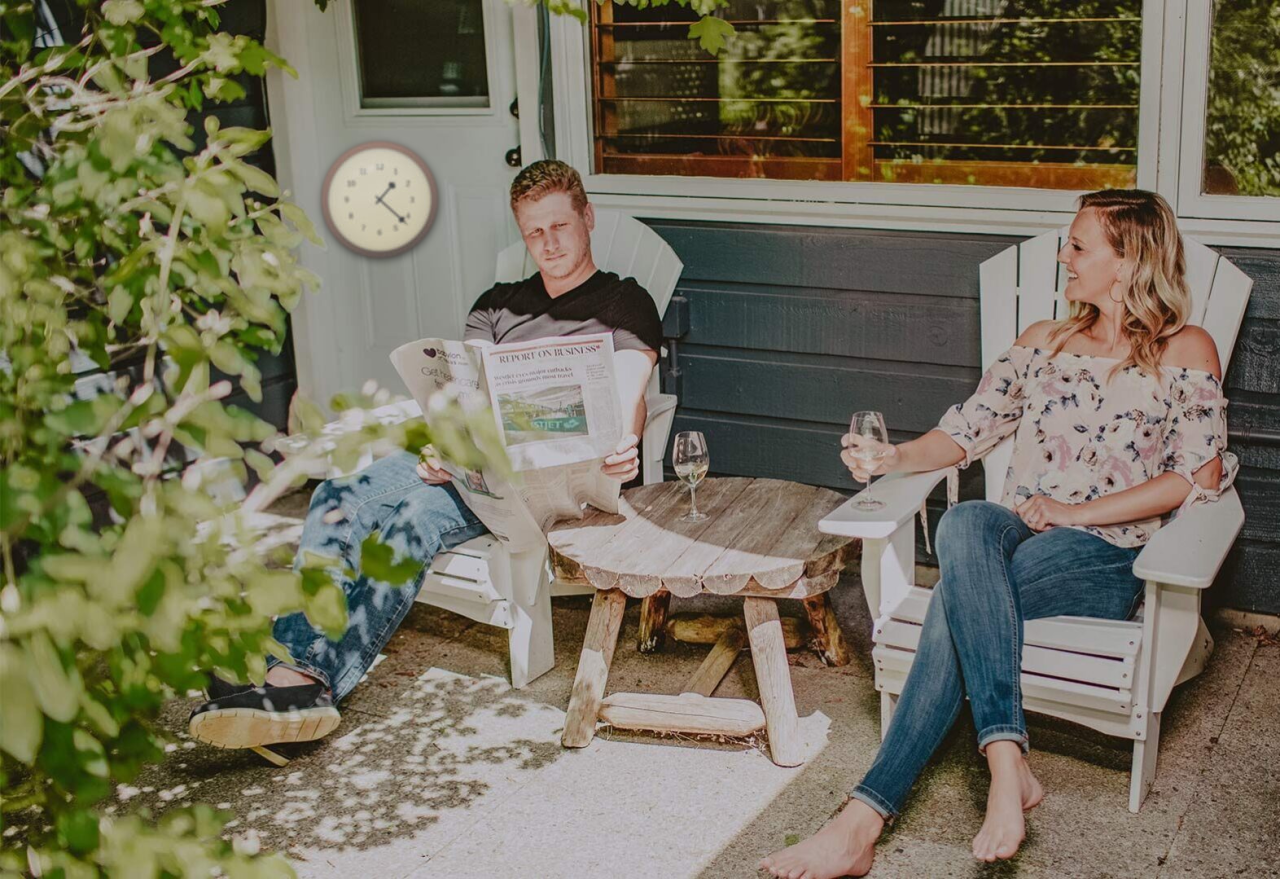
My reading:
**1:22**
